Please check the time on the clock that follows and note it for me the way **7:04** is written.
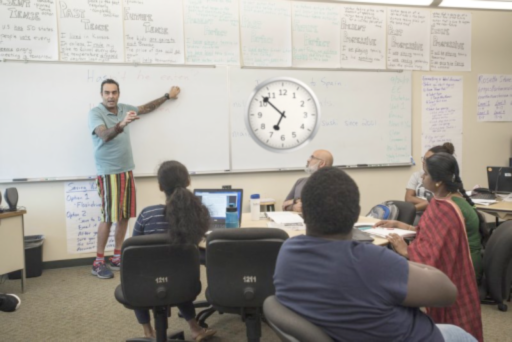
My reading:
**6:52**
